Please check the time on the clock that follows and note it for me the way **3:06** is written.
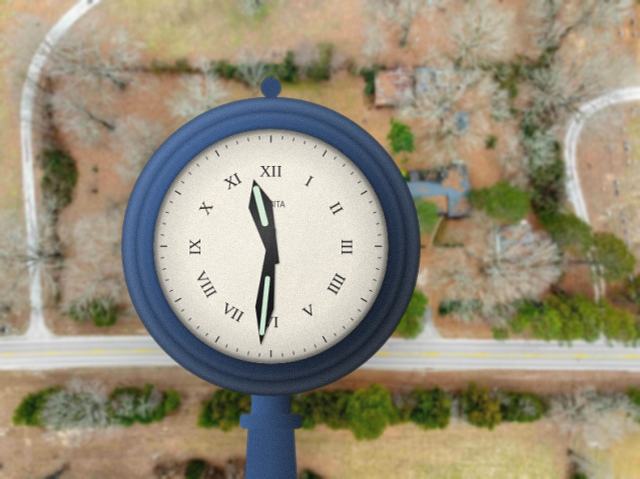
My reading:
**11:31**
